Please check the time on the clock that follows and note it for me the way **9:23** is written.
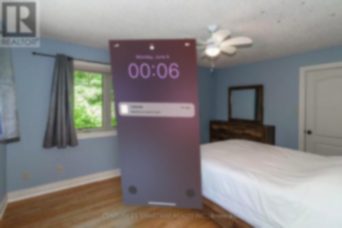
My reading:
**0:06**
